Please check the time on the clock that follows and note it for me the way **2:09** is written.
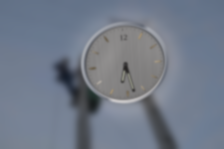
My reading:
**6:28**
